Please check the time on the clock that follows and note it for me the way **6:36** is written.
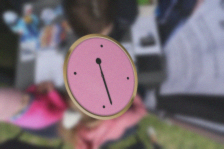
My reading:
**11:27**
